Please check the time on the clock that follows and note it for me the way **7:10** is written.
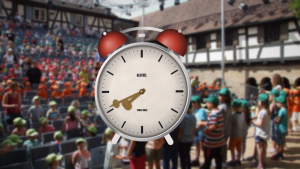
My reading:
**7:41**
